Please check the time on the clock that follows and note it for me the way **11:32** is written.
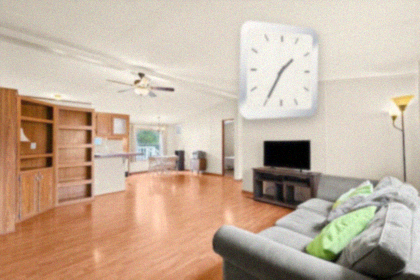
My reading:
**1:35**
